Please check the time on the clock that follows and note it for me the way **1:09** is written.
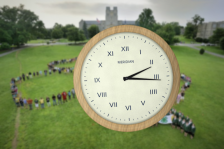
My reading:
**2:16**
